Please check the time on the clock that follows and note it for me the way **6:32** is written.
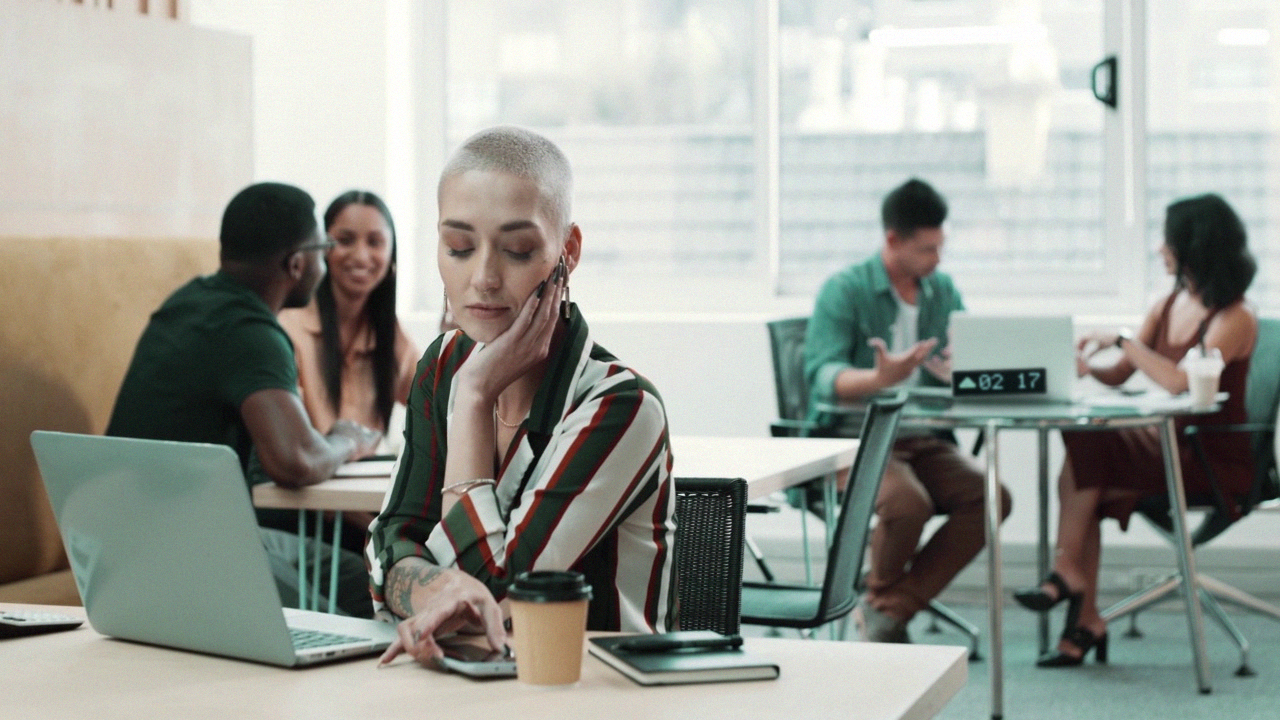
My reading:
**2:17**
